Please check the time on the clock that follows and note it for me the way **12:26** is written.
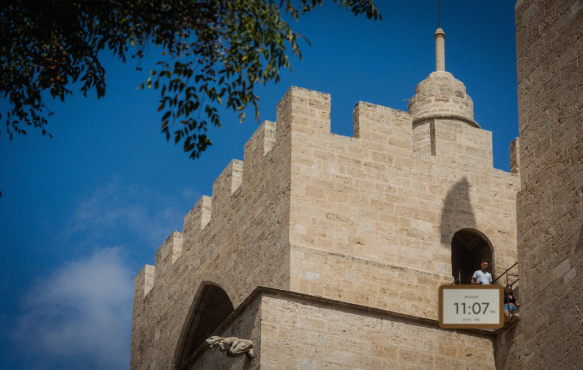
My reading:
**11:07**
